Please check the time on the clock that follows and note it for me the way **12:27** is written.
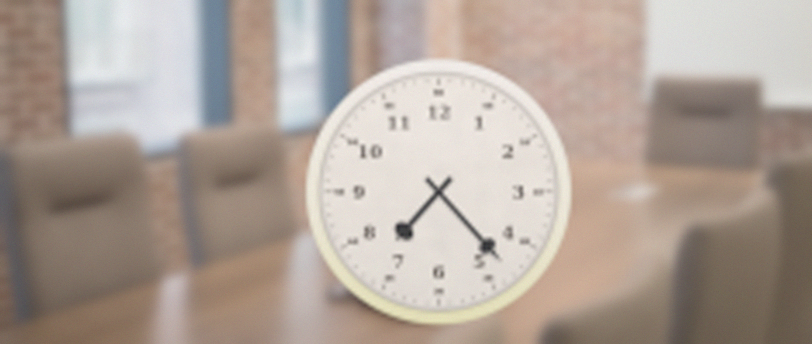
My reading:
**7:23**
